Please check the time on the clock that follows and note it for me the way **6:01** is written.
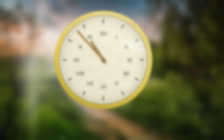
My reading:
**10:53**
